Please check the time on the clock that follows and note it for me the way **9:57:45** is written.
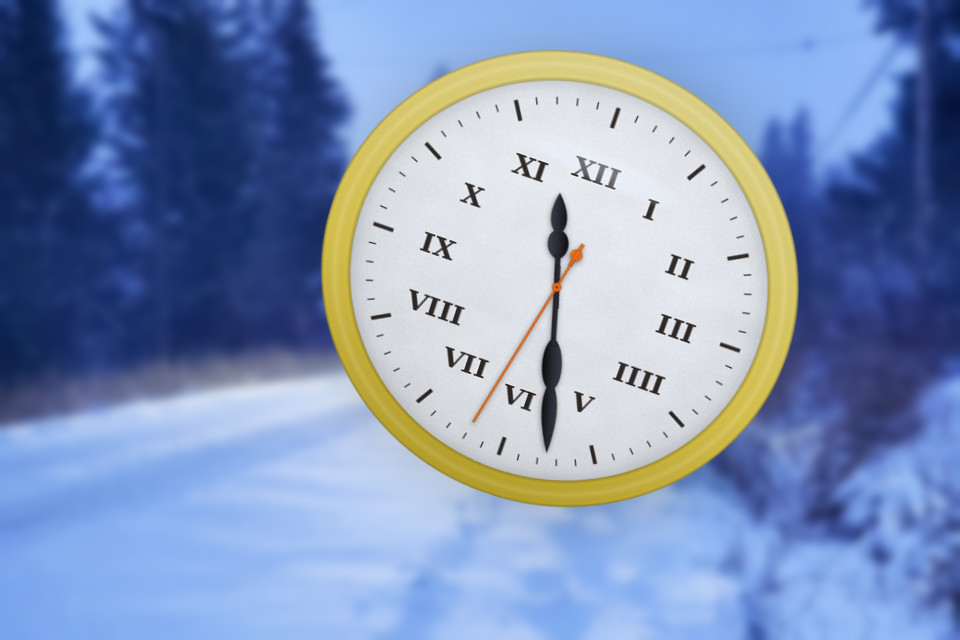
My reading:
**11:27:32**
